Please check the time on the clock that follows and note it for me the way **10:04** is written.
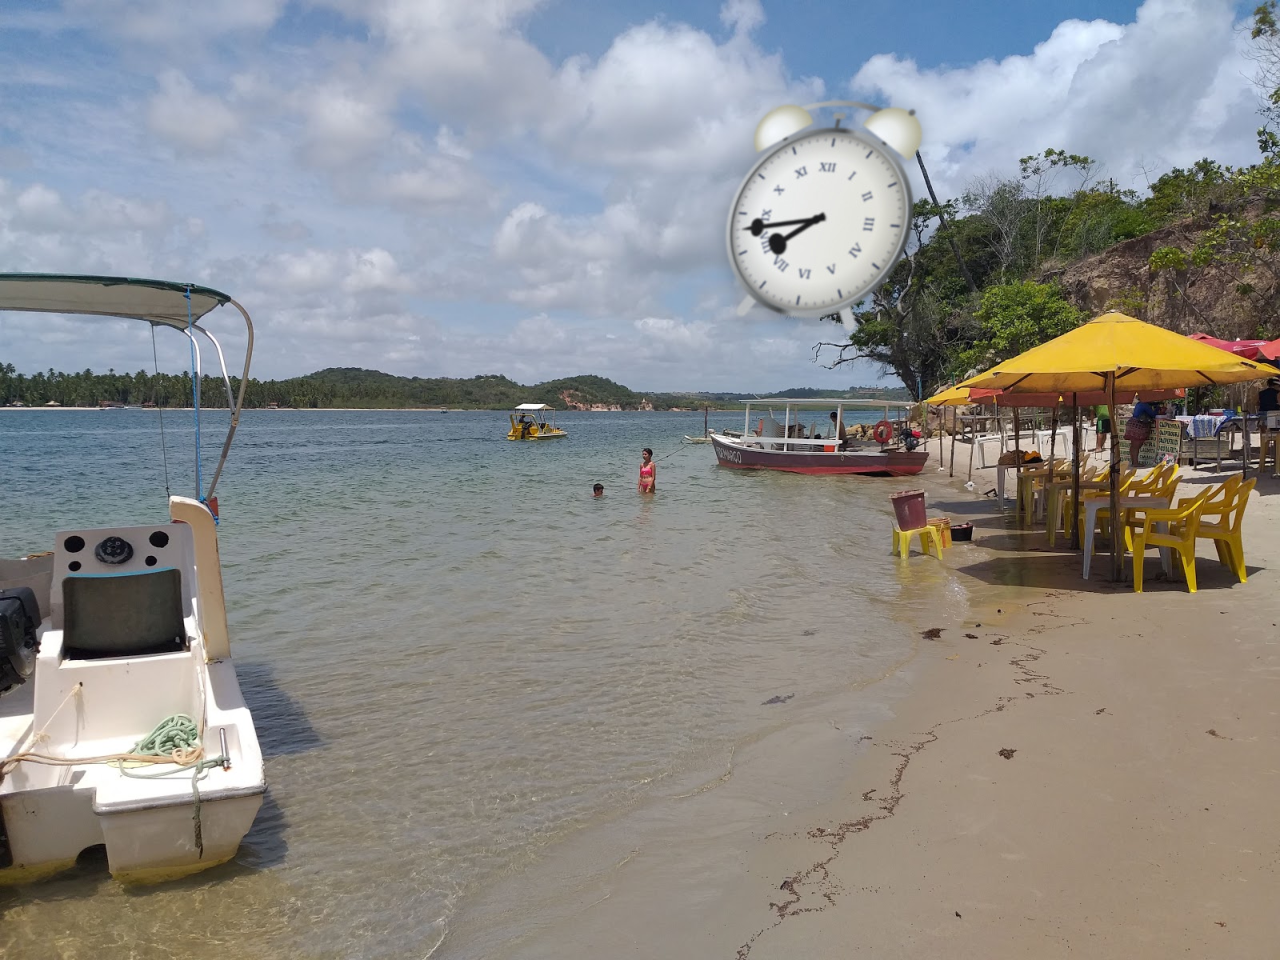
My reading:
**7:43**
